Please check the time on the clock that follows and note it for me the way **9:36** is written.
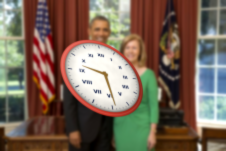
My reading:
**9:29**
